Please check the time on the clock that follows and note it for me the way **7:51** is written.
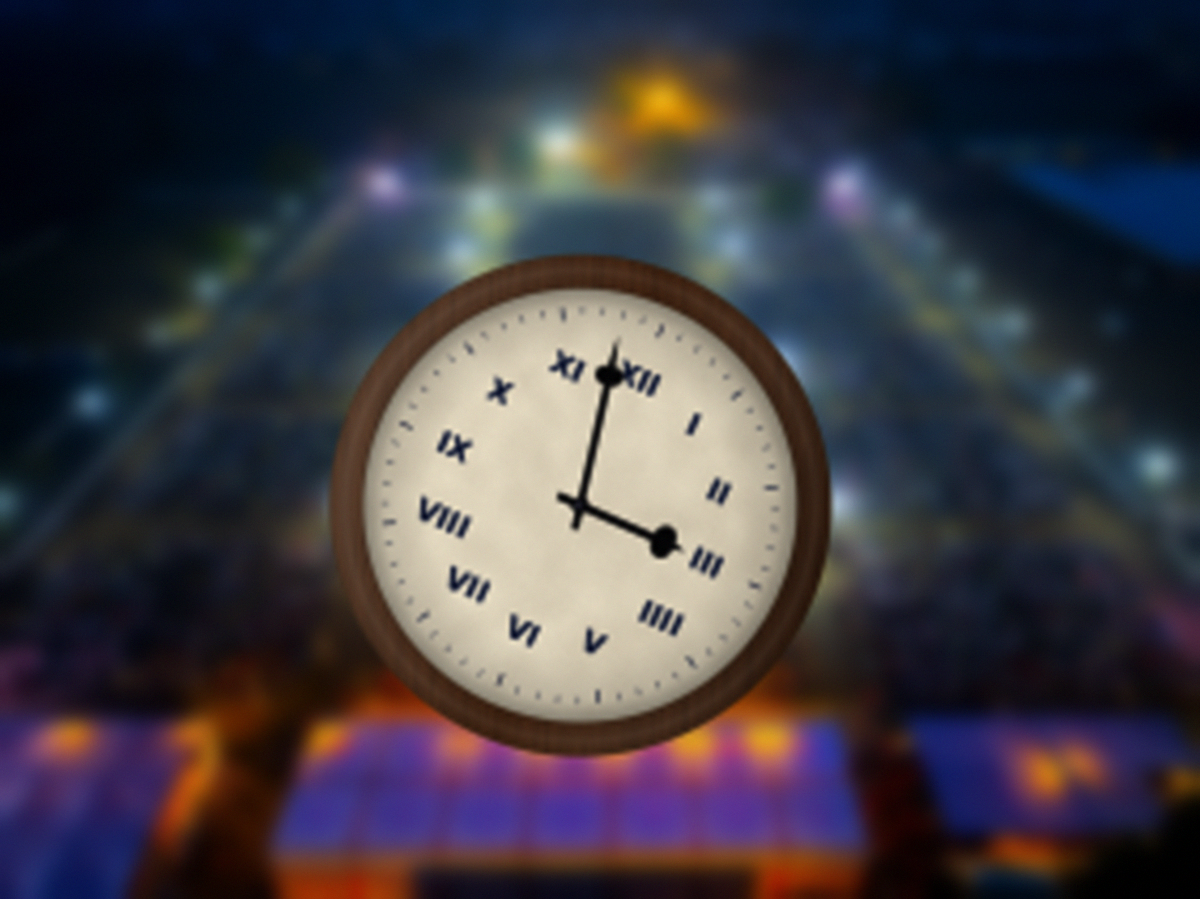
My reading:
**2:58**
